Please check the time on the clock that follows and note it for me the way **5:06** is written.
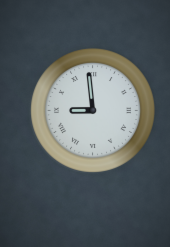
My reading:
**8:59**
